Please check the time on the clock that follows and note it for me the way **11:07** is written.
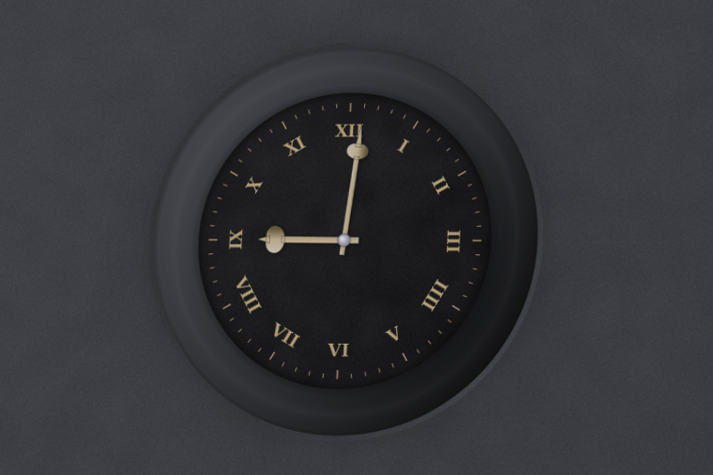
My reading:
**9:01**
